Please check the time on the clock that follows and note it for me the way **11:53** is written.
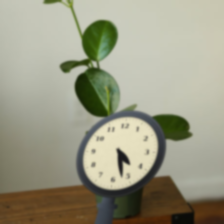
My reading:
**4:27**
